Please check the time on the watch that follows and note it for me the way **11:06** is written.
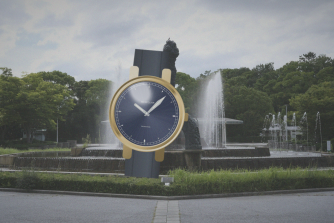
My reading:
**10:07**
